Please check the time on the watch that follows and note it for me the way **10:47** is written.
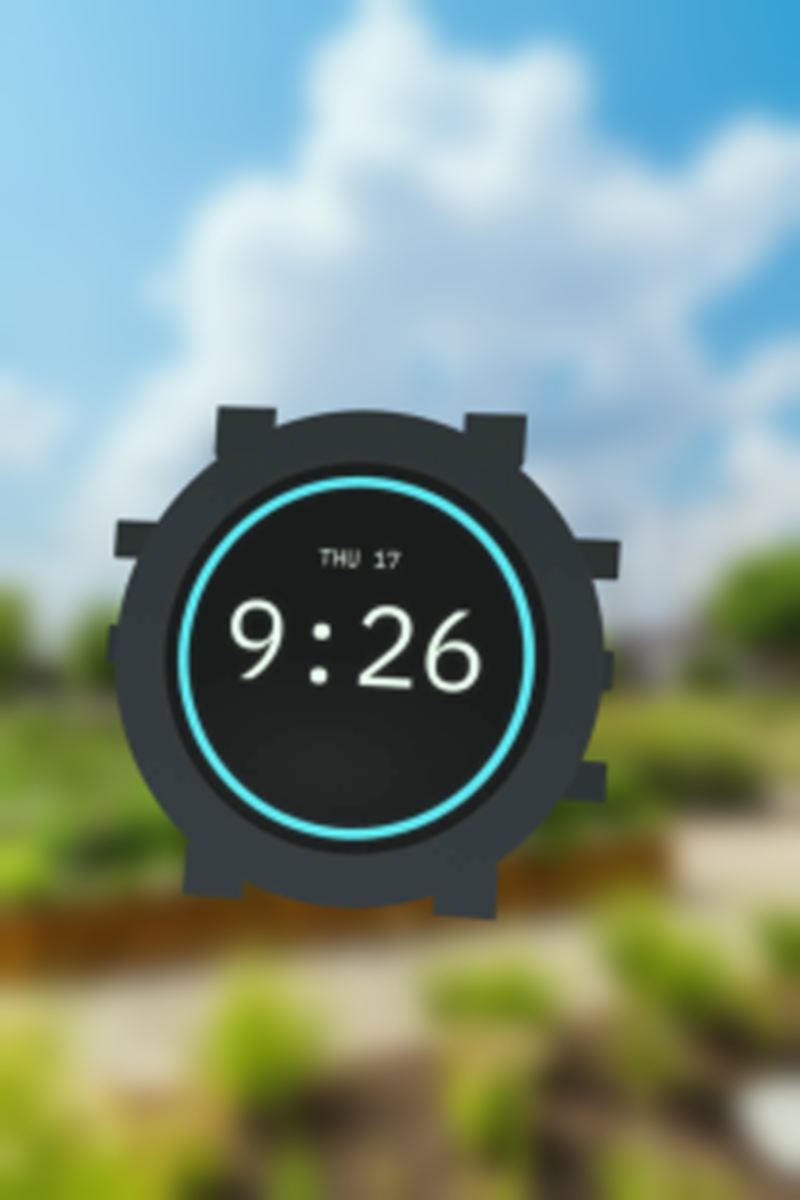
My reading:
**9:26**
